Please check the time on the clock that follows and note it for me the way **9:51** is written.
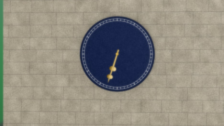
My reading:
**6:33**
